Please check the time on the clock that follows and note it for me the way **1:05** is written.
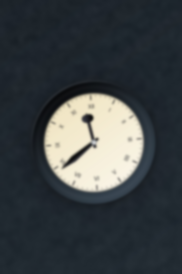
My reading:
**11:39**
